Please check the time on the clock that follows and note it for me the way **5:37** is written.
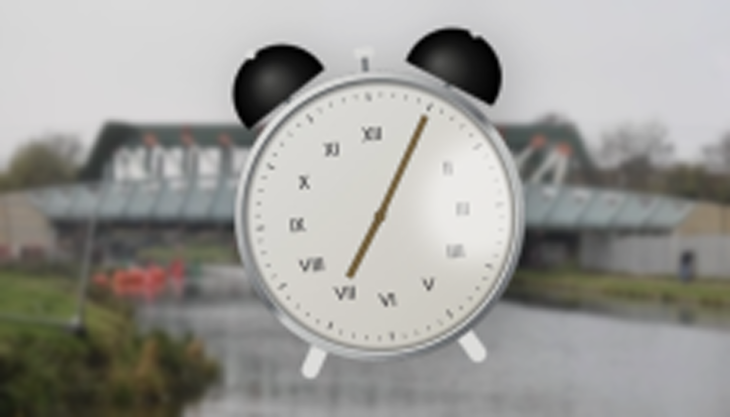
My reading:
**7:05**
